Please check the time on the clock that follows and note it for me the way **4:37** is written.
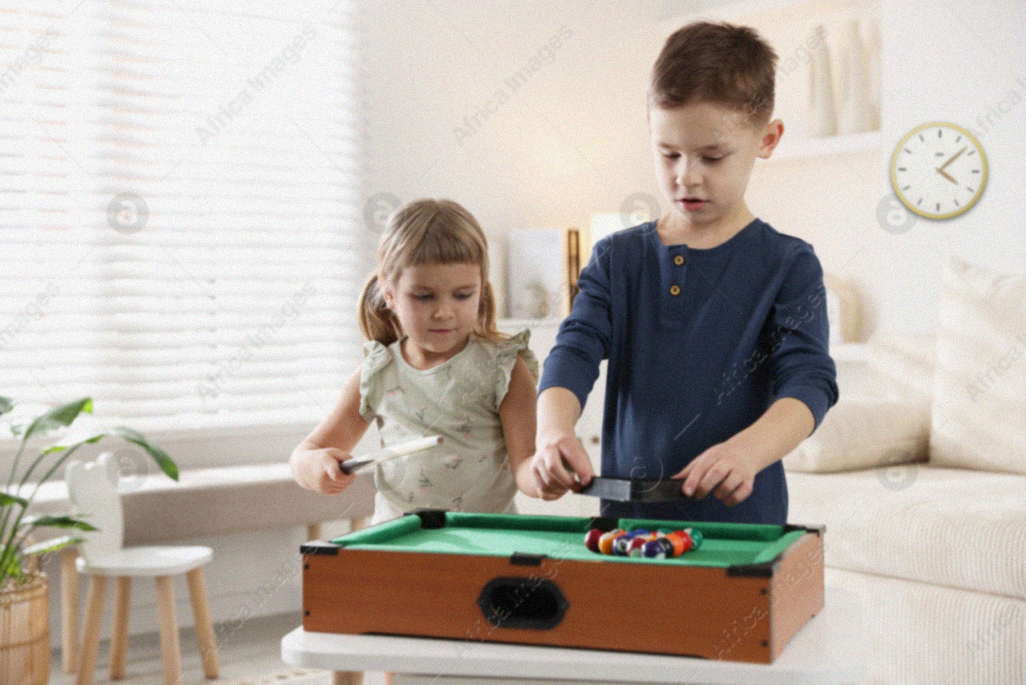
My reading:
**4:08**
